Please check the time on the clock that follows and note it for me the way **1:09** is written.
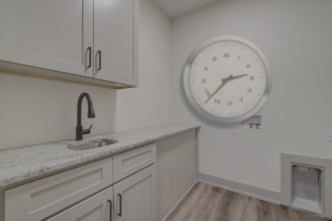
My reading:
**2:38**
